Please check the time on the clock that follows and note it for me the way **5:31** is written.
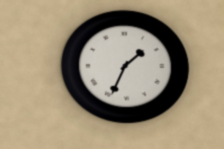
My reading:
**1:34**
